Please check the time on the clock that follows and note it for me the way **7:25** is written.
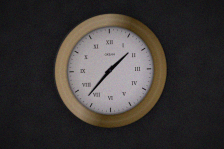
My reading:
**1:37**
